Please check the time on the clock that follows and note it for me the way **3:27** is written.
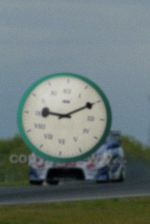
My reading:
**9:10**
